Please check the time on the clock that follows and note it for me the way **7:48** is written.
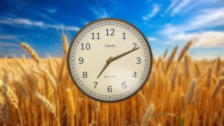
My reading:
**7:11**
